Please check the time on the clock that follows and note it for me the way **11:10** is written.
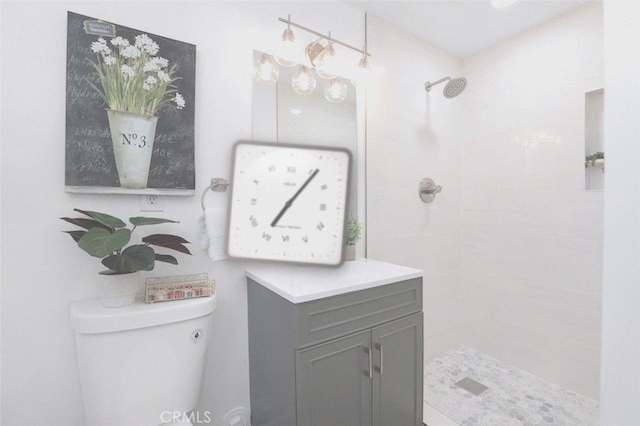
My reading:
**7:06**
